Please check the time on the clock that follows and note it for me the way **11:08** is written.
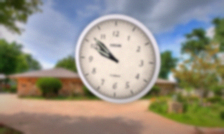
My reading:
**9:52**
